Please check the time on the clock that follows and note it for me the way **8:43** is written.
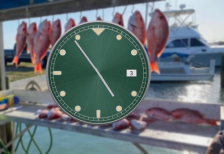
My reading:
**4:54**
